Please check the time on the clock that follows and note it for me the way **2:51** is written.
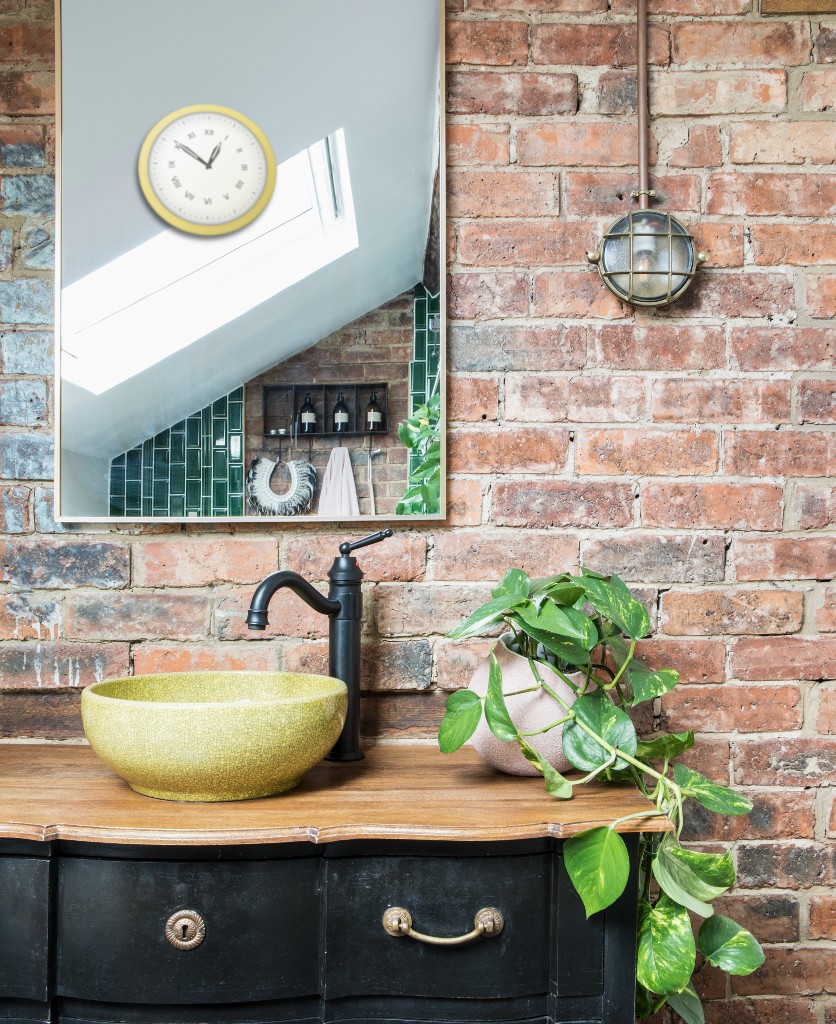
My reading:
**12:51**
